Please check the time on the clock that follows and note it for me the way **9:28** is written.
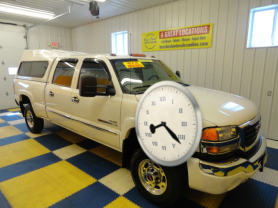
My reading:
**8:22**
